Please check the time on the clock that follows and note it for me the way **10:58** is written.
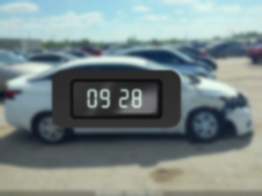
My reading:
**9:28**
